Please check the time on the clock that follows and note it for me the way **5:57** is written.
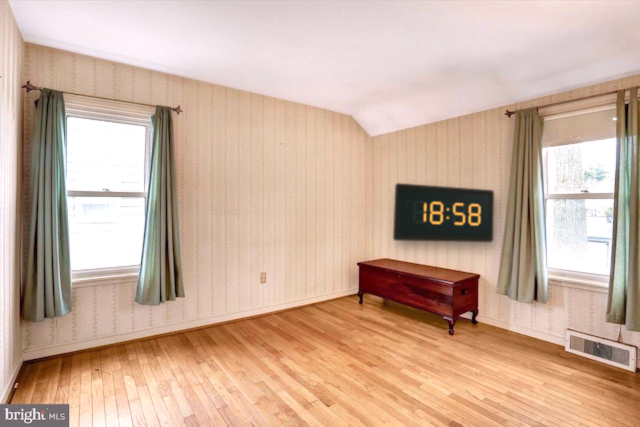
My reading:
**18:58**
